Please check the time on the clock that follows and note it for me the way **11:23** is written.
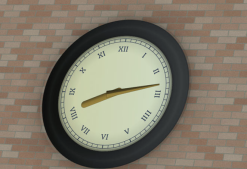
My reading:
**8:13**
